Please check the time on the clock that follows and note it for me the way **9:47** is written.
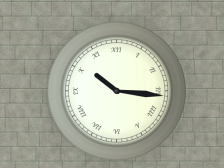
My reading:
**10:16**
